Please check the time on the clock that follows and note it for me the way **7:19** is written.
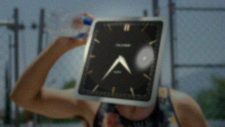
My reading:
**4:35**
